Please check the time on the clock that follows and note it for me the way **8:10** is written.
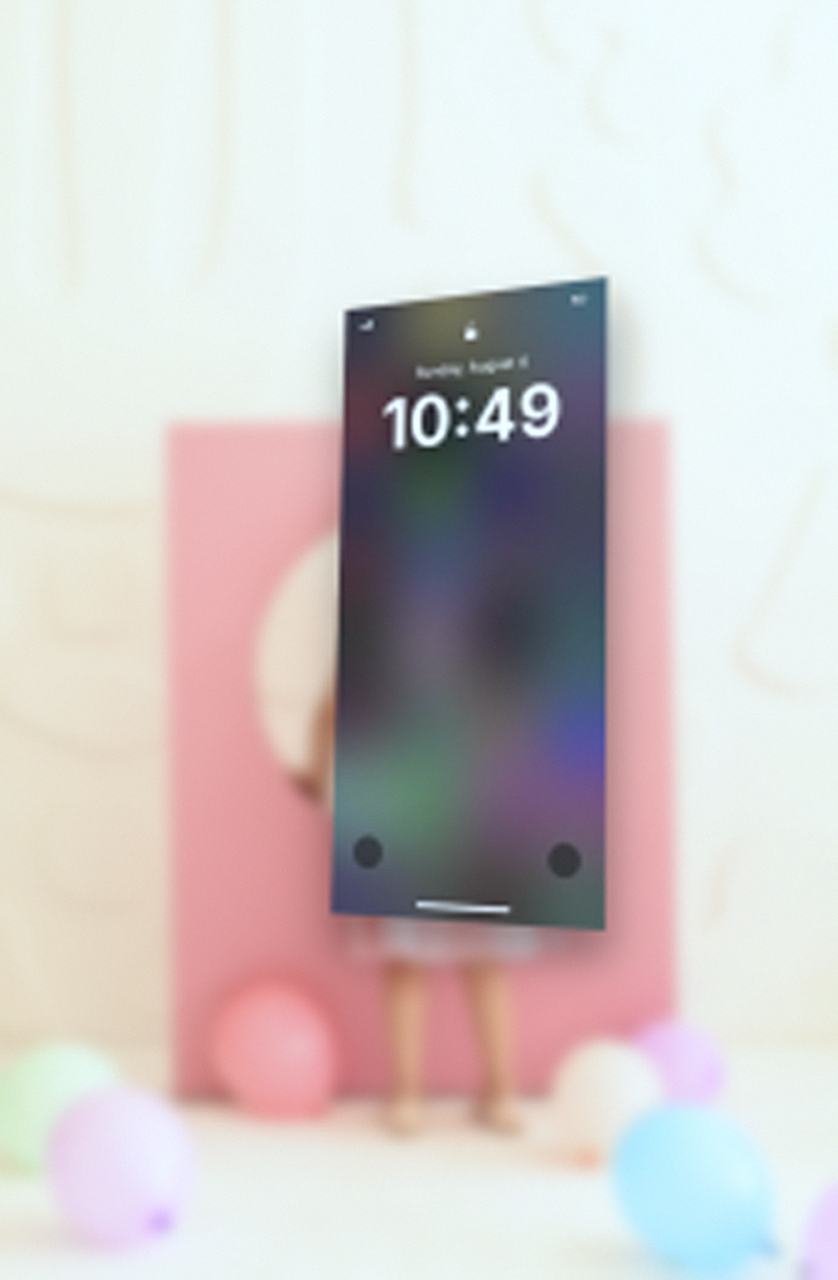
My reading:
**10:49**
